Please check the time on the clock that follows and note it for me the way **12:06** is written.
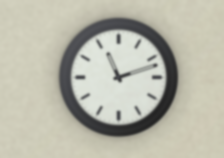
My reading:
**11:12**
